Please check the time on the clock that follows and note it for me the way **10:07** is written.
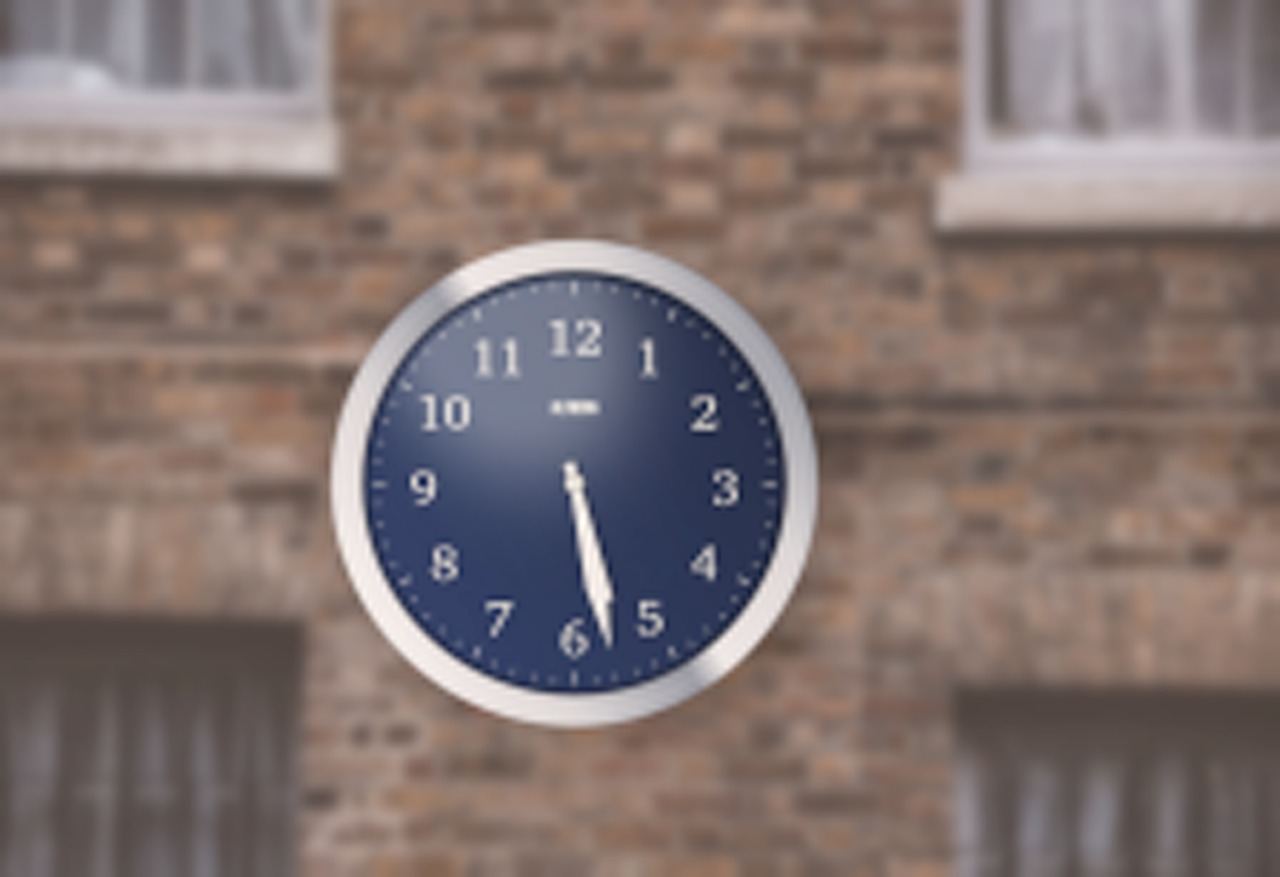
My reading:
**5:28**
